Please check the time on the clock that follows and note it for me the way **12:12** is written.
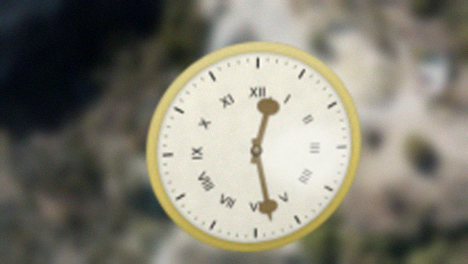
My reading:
**12:28**
